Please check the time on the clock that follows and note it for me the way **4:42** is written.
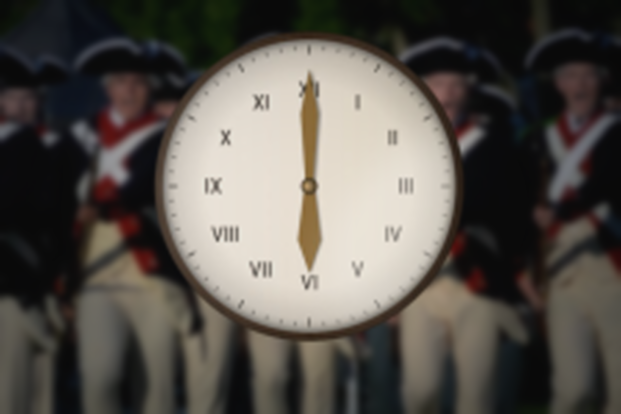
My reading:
**6:00**
